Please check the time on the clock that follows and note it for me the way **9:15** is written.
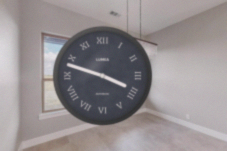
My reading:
**3:48**
